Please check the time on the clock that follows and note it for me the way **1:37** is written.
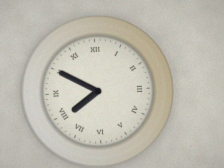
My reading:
**7:50**
